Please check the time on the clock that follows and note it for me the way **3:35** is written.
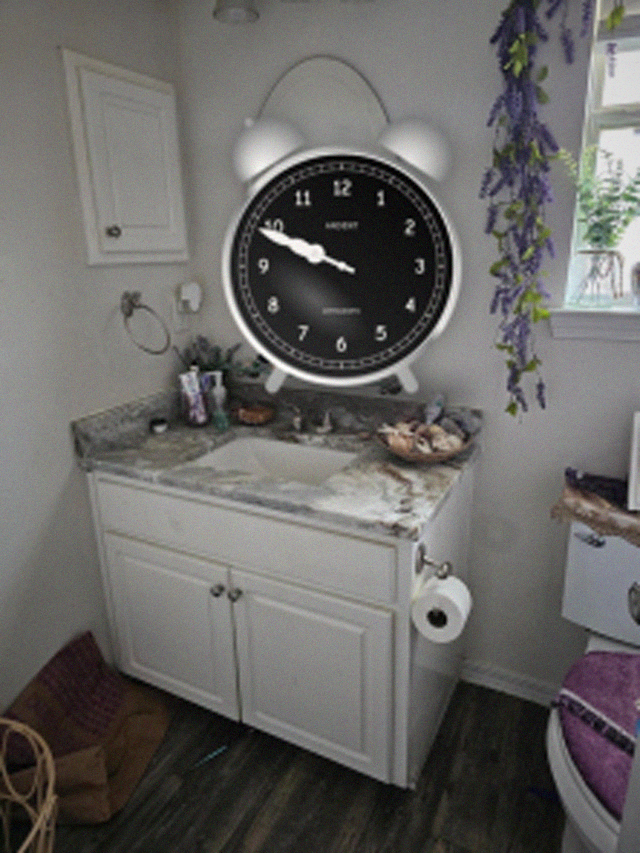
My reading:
**9:49**
